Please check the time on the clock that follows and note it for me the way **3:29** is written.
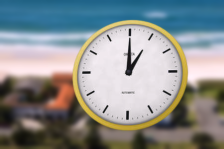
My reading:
**1:00**
